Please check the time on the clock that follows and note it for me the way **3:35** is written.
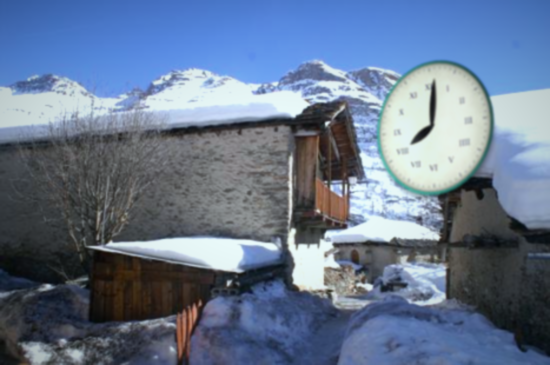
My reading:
**8:01**
